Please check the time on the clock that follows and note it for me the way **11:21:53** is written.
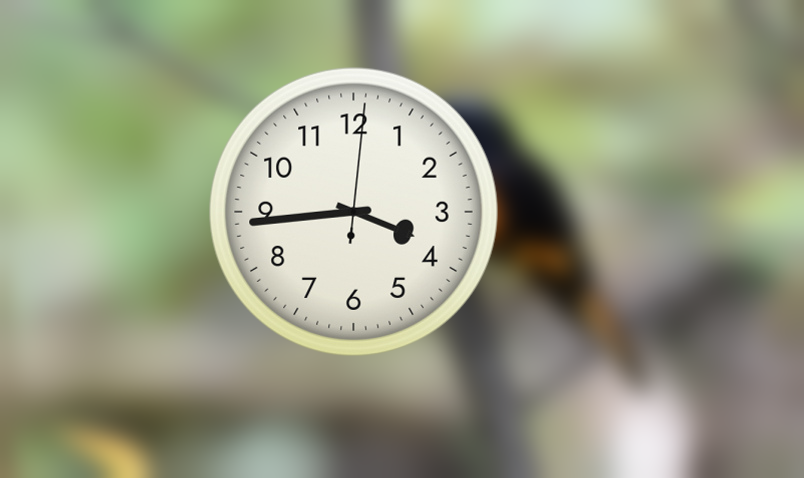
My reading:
**3:44:01**
